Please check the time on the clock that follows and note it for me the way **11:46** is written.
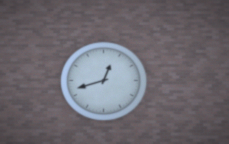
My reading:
**12:42**
